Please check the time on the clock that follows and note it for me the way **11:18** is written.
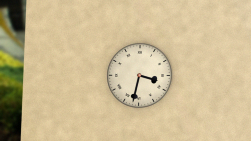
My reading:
**3:32**
